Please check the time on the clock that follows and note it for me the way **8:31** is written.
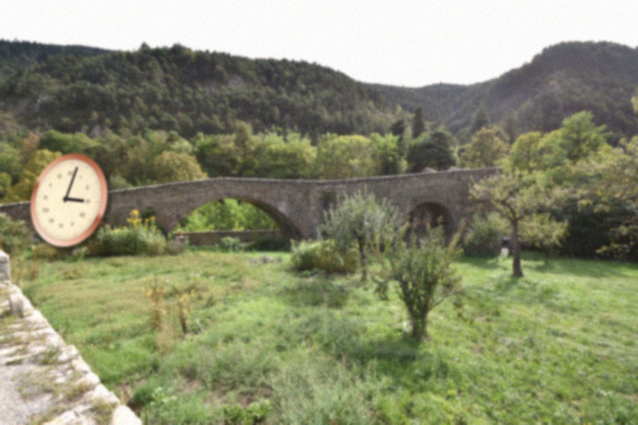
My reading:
**3:02**
